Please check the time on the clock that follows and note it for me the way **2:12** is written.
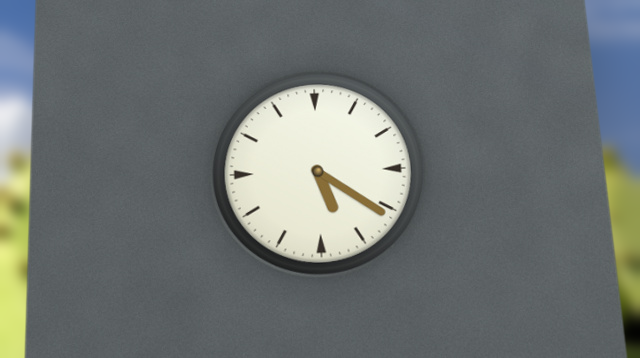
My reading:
**5:21**
